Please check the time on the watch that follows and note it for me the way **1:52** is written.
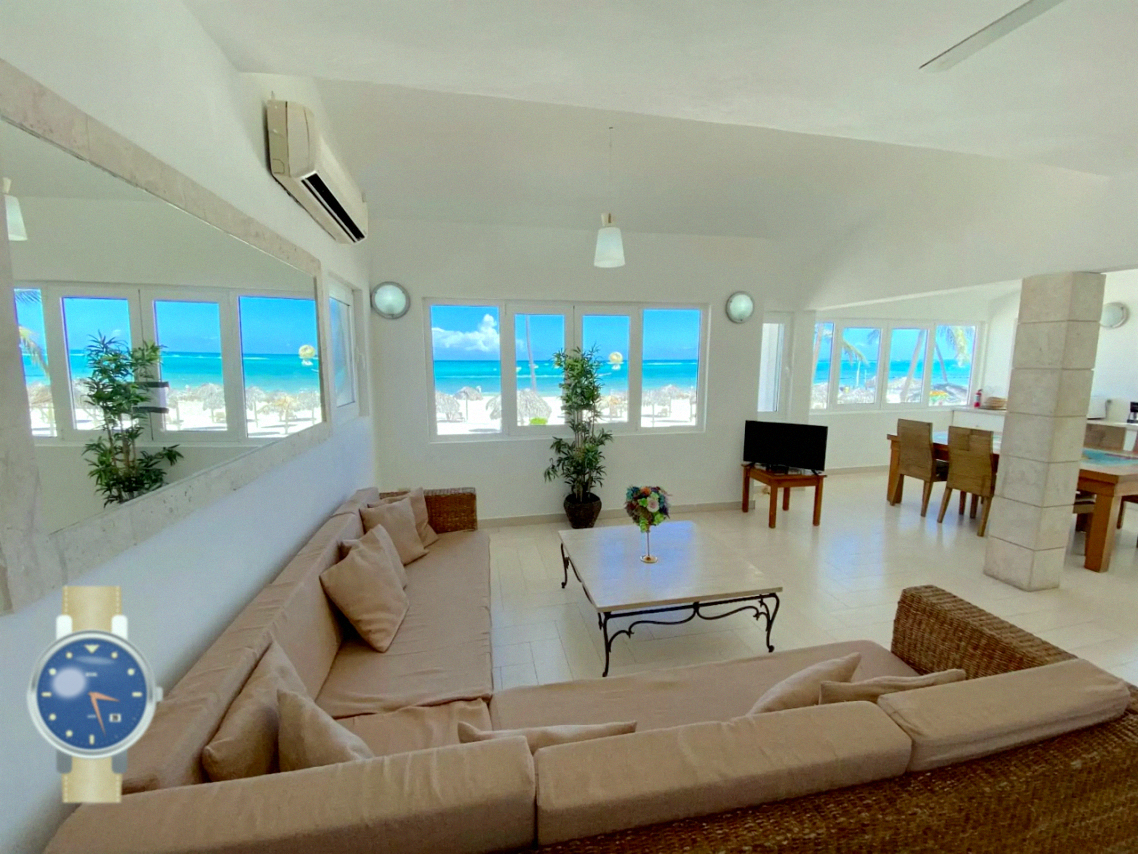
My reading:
**3:27**
